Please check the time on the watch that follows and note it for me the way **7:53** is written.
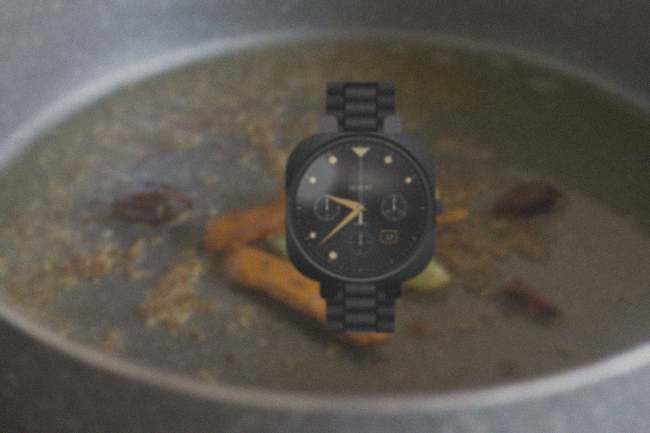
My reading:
**9:38**
